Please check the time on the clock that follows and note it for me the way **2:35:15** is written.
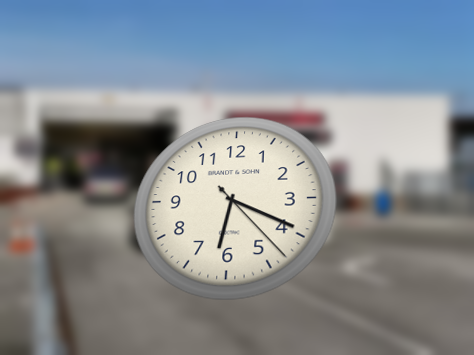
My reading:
**6:19:23**
